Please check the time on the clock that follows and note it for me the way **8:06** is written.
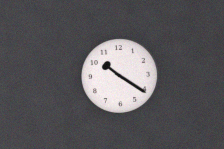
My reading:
**10:21**
